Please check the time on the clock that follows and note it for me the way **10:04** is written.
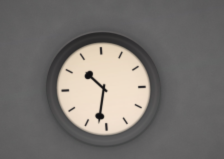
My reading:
**10:32**
